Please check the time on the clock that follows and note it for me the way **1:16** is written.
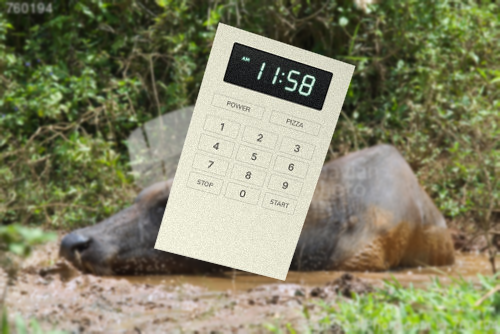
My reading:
**11:58**
